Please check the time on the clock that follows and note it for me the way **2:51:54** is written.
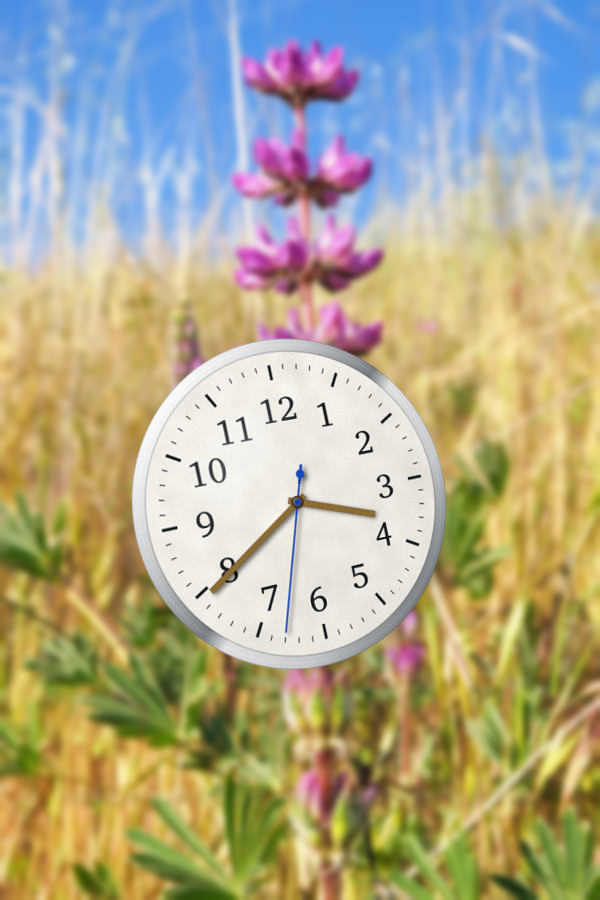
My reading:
**3:39:33**
